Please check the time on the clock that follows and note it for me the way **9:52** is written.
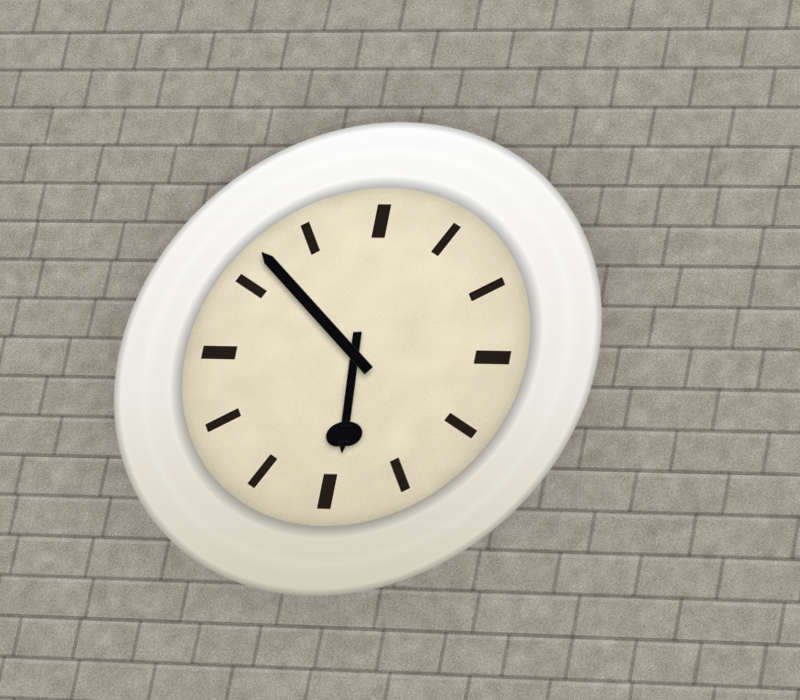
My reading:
**5:52**
